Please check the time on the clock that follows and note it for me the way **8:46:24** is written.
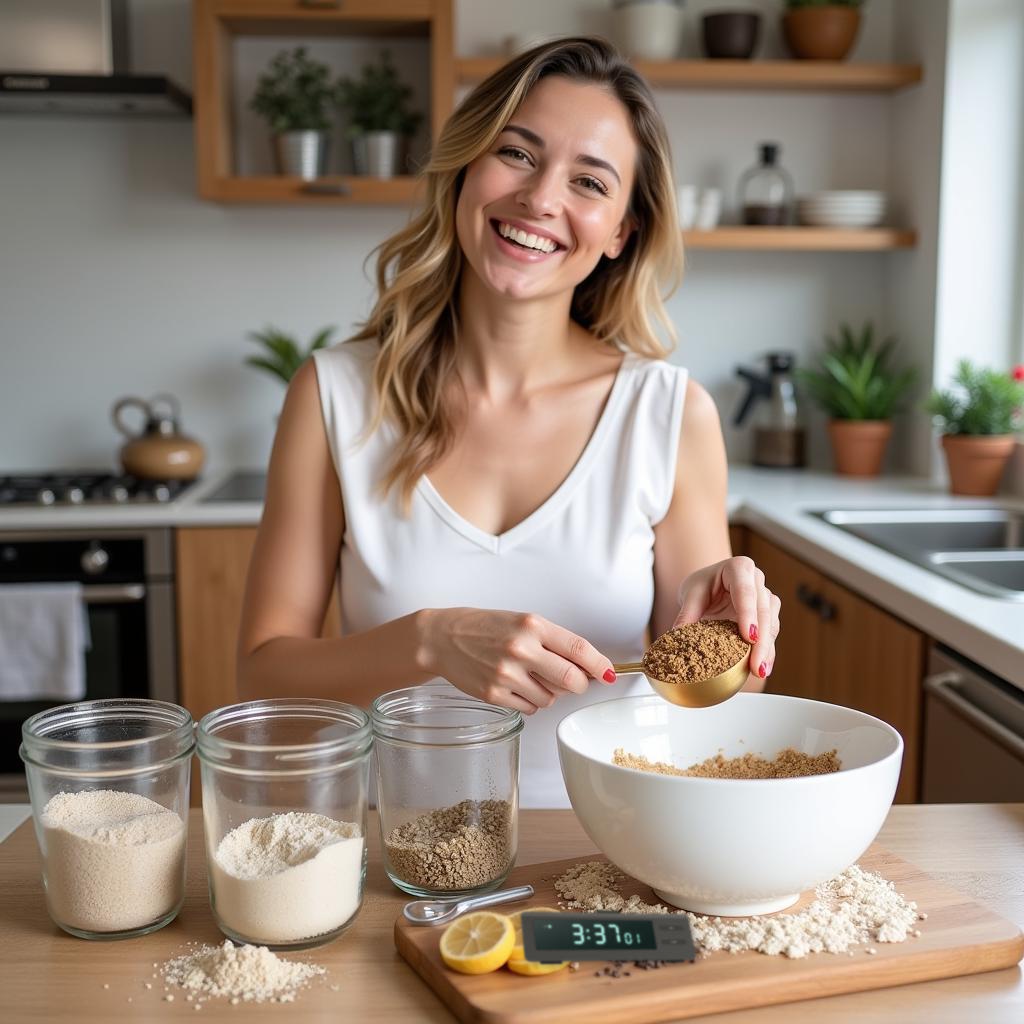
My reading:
**3:37:01**
